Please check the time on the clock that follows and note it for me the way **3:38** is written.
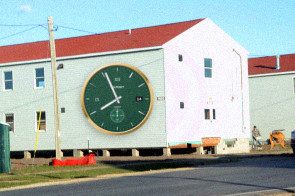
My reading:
**7:56**
